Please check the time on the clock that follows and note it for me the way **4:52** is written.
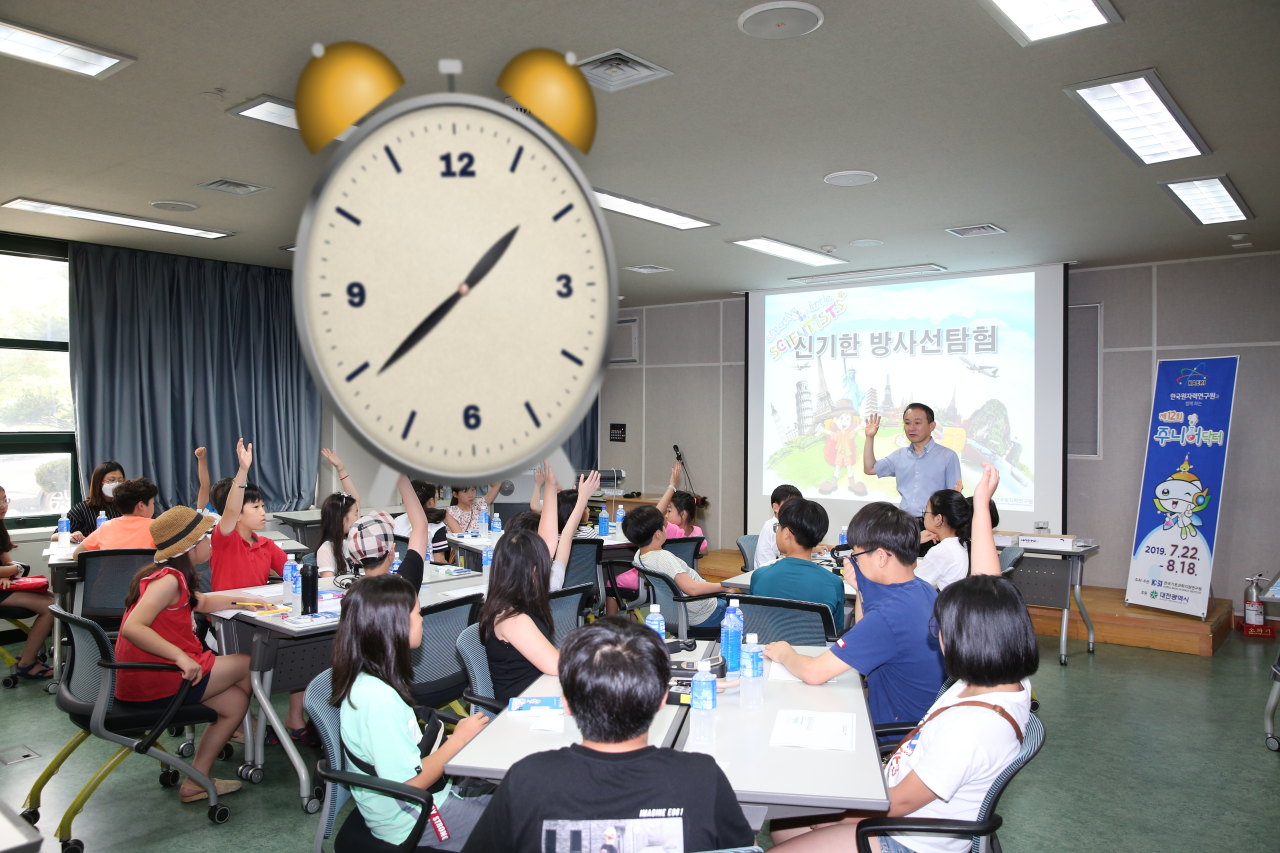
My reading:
**1:39**
